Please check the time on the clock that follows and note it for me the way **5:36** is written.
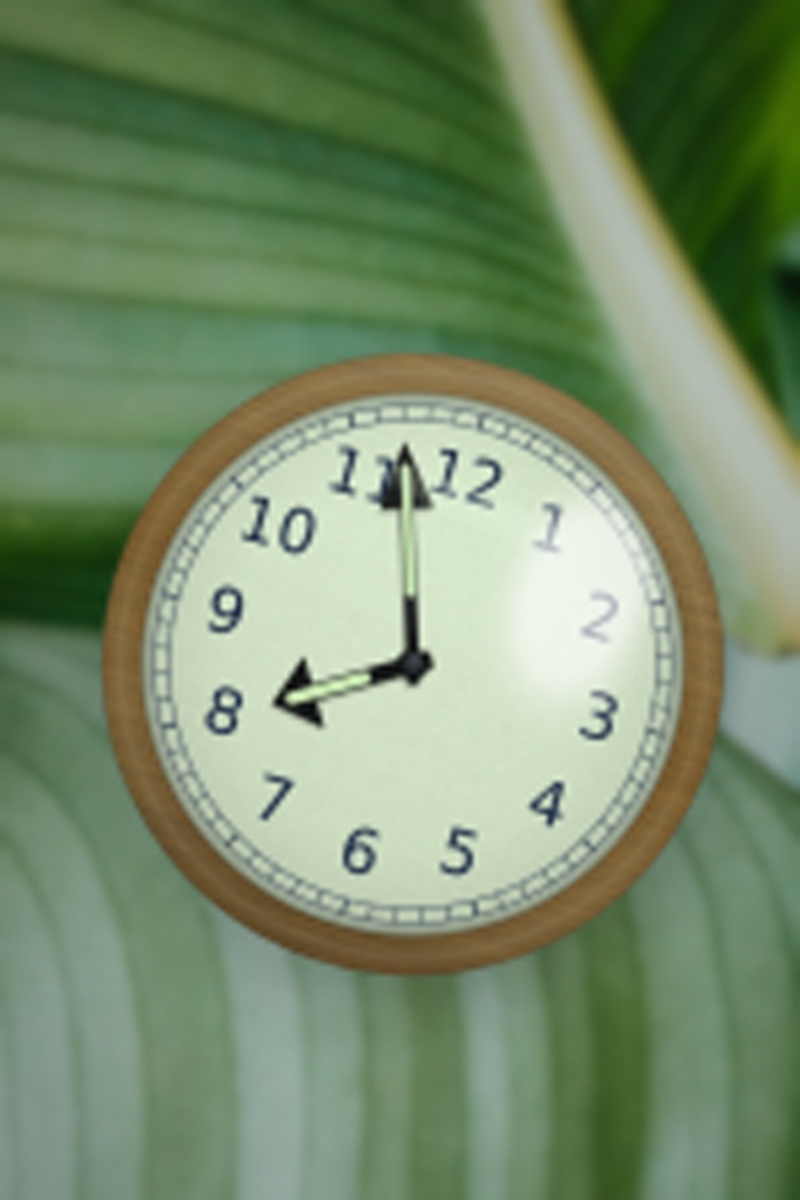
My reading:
**7:57**
